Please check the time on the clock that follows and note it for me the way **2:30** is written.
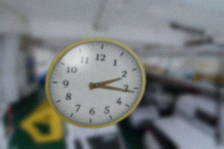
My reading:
**2:16**
